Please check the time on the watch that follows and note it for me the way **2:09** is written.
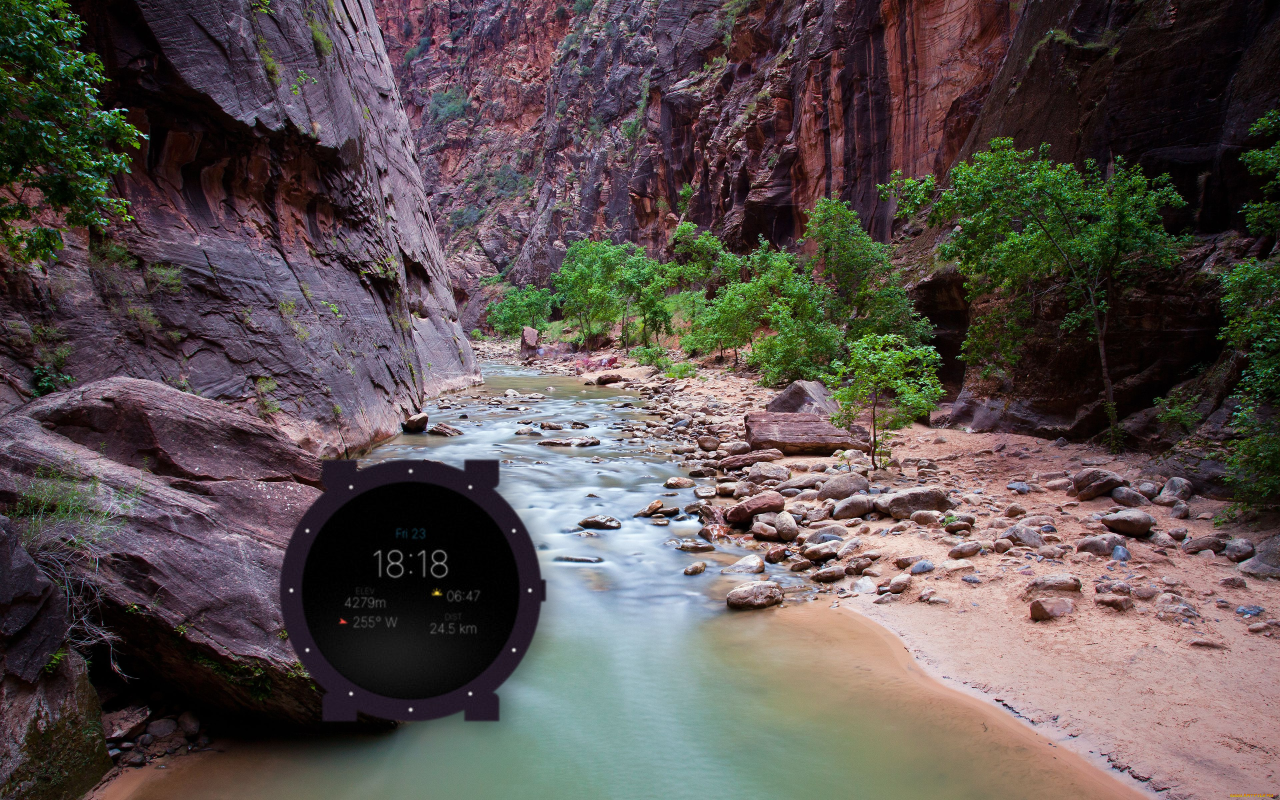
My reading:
**18:18**
